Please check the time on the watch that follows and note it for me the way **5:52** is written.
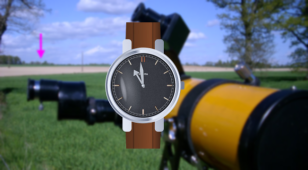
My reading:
**10:59**
